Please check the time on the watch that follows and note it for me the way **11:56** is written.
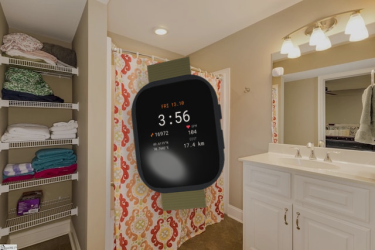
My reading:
**3:56**
